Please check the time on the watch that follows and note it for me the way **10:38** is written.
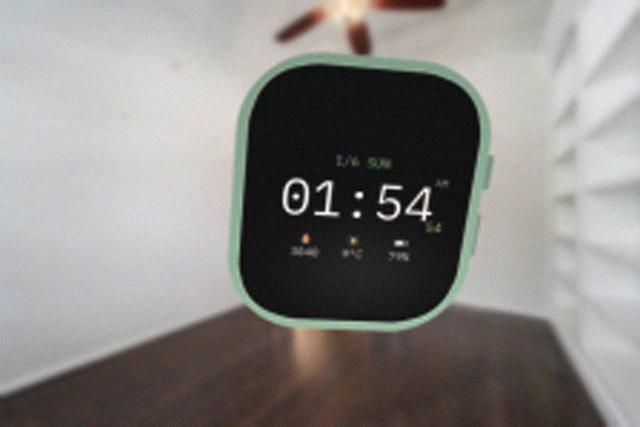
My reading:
**1:54**
